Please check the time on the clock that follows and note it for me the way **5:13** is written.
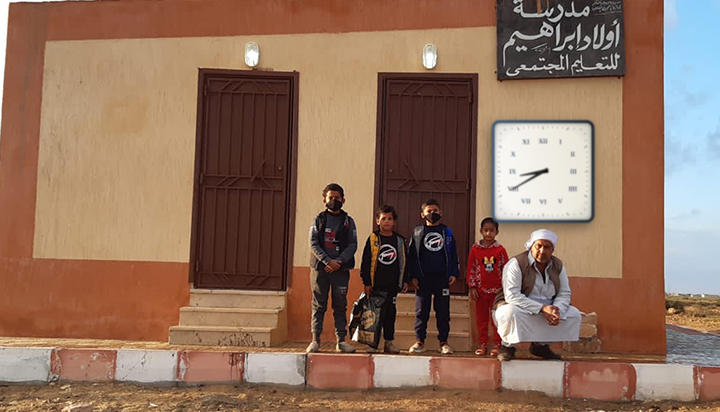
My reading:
**8:40**
